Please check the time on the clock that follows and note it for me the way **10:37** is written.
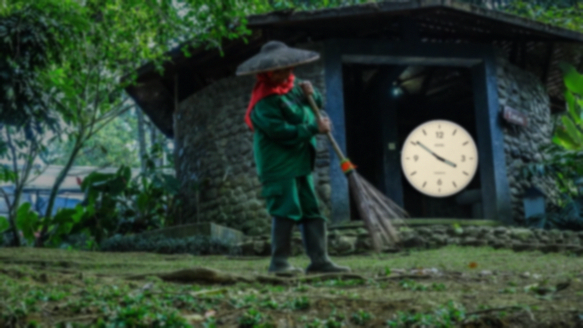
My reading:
**3:51**
